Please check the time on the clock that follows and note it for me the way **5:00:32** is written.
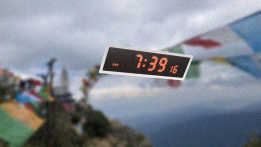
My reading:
**7:39:16**
